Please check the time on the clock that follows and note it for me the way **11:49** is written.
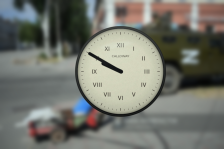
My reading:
**9:50**
